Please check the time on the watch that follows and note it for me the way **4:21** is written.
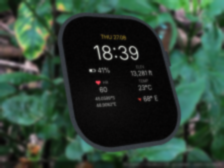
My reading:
**18:39**
